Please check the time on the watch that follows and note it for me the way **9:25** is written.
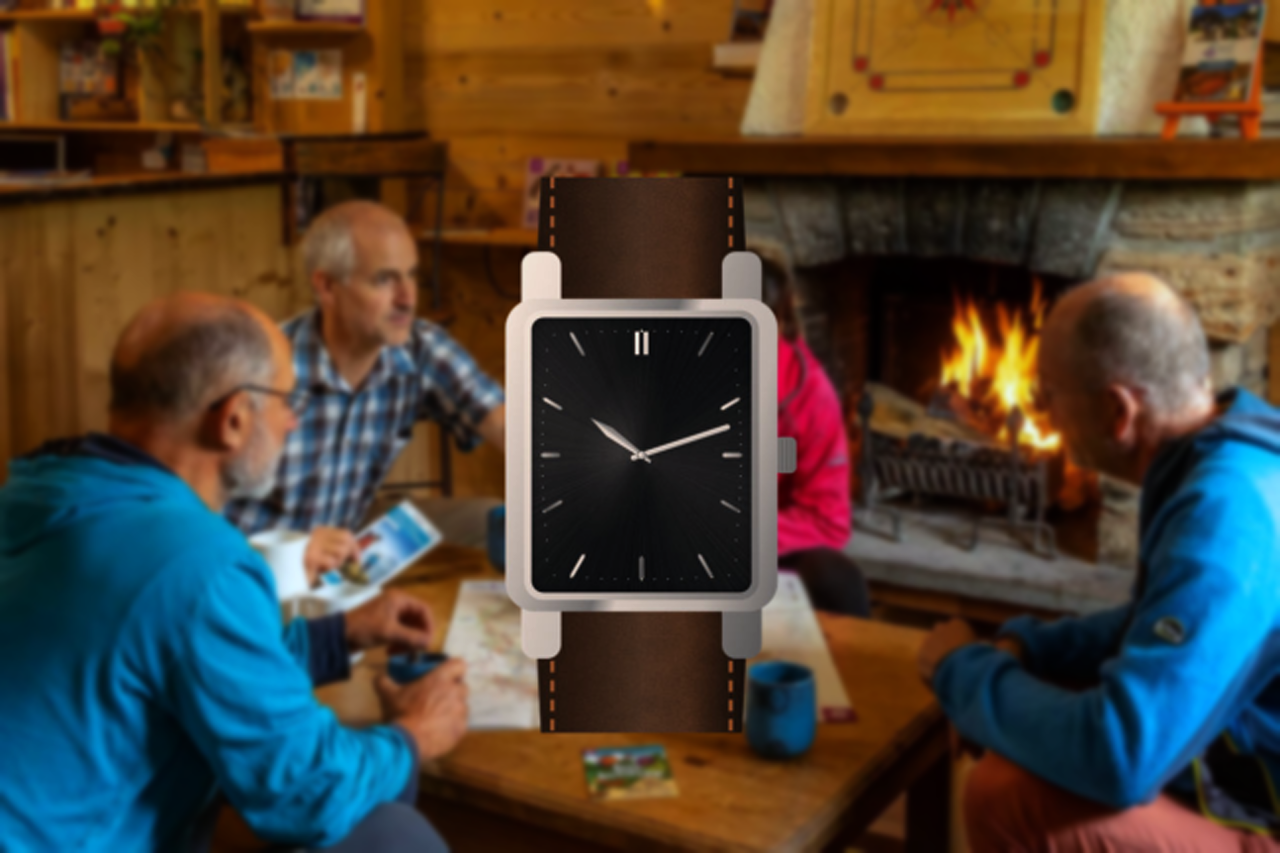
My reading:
**10:12**
